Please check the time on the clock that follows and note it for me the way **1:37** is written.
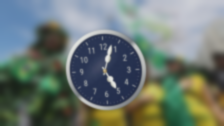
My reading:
**5:03**
